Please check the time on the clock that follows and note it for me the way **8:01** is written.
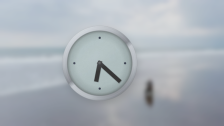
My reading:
**6:22**
